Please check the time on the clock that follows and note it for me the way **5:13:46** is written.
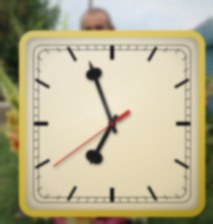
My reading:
**6:56:39**
